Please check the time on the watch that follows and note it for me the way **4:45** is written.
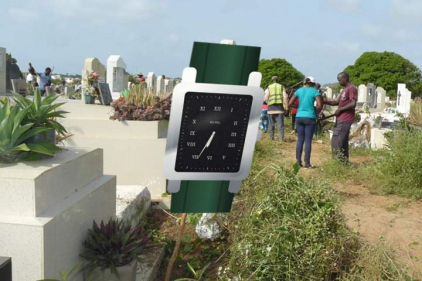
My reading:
**6:34**
